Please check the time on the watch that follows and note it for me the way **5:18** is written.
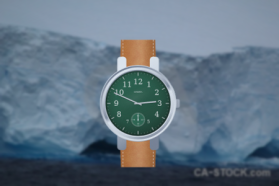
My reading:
**2:49**
